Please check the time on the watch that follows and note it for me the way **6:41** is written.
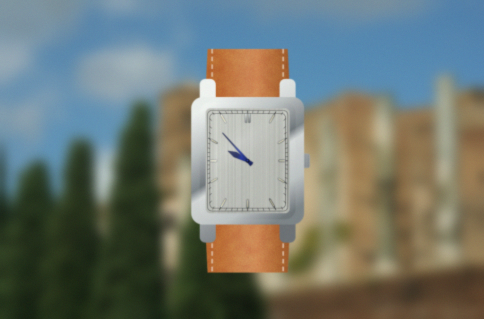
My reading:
**9:53**
